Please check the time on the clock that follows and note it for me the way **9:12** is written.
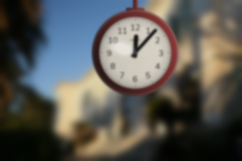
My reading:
**12:07**
